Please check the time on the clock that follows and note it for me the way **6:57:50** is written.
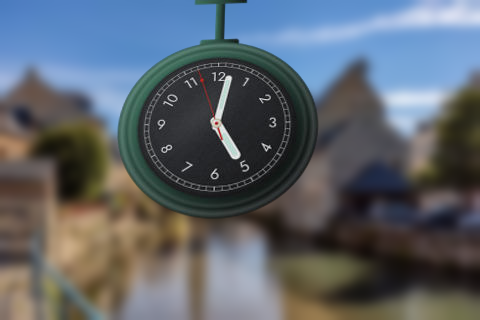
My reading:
**5:01:57**
